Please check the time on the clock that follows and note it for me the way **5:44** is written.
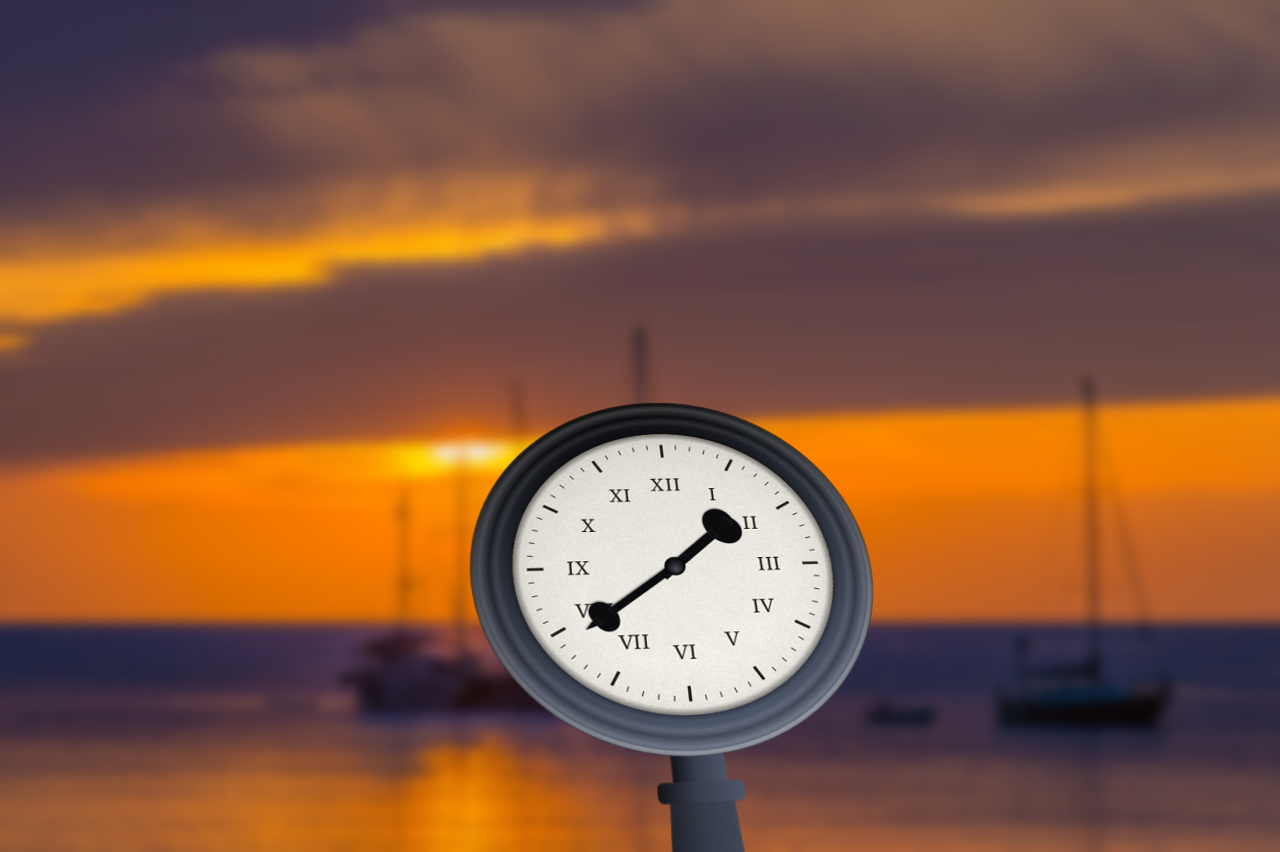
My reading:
**1:39**
